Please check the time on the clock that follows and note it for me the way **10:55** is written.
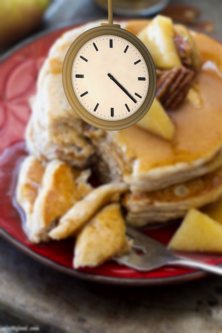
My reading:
**4:22**
